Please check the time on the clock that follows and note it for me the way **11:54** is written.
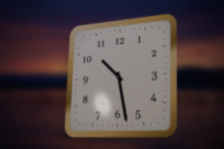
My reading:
**10:28**
